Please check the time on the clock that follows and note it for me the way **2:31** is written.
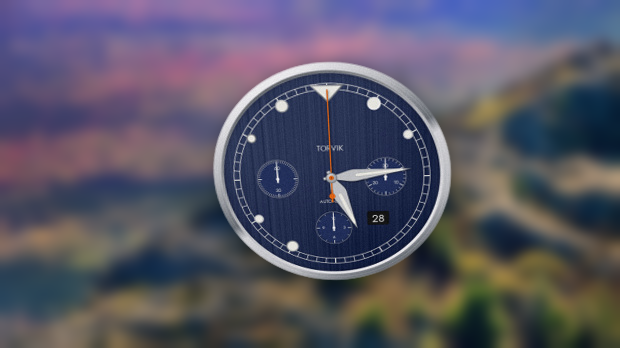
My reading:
**5:14**
